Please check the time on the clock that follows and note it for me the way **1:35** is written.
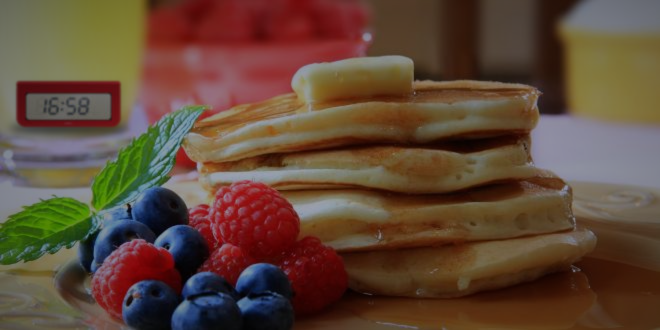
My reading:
**16:58**
